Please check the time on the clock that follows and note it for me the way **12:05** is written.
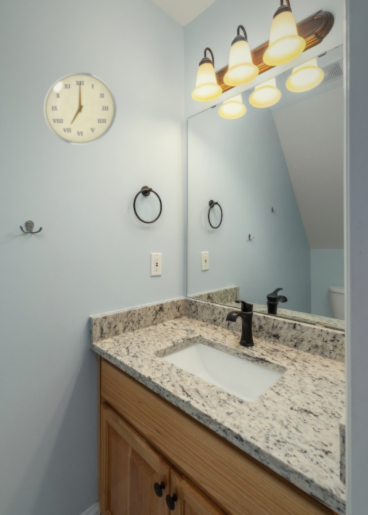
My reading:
**7:00**
